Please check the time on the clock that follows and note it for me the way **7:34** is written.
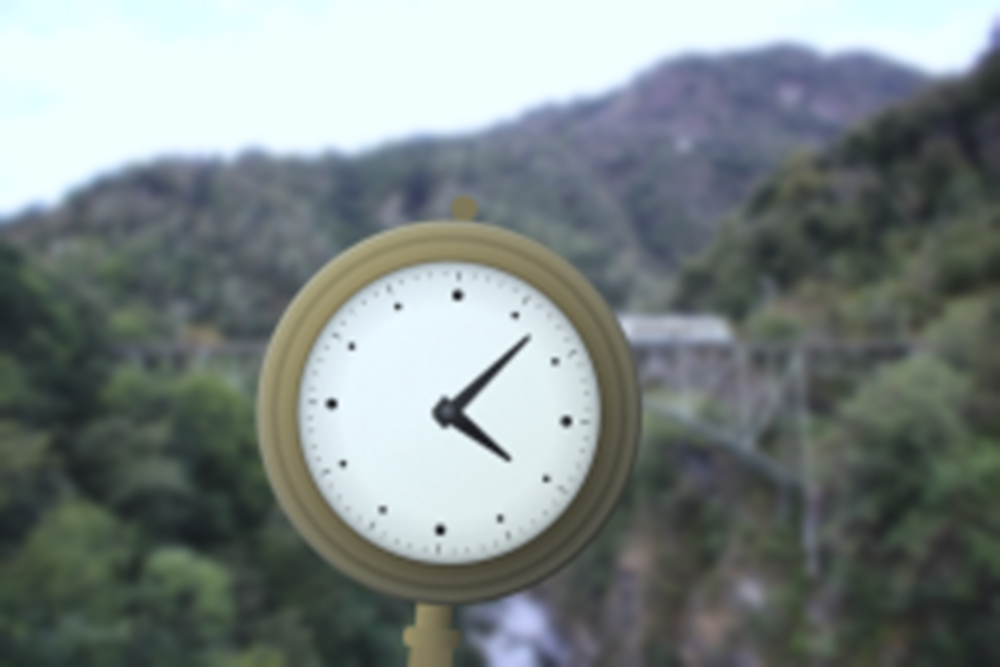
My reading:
**4:07**
